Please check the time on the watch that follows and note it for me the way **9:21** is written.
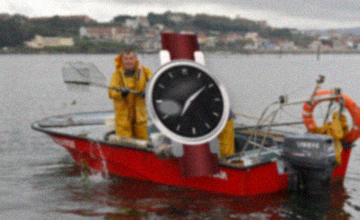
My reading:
**7:09**
